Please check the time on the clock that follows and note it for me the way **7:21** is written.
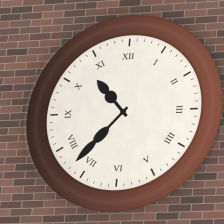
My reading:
**10:37**
